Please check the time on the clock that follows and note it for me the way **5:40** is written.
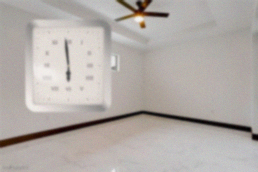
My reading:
**5:59**
